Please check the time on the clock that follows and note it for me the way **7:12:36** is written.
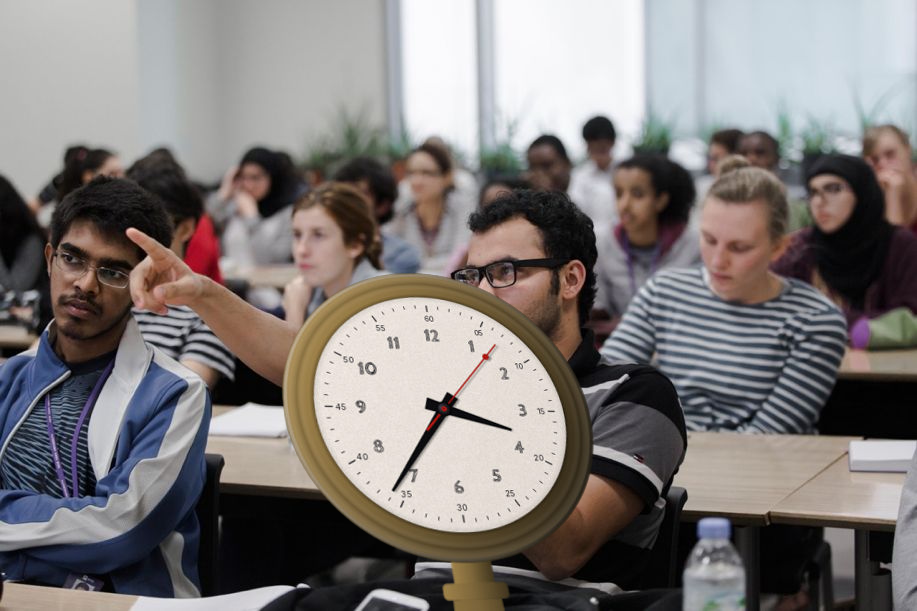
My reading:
**3:36:07**
